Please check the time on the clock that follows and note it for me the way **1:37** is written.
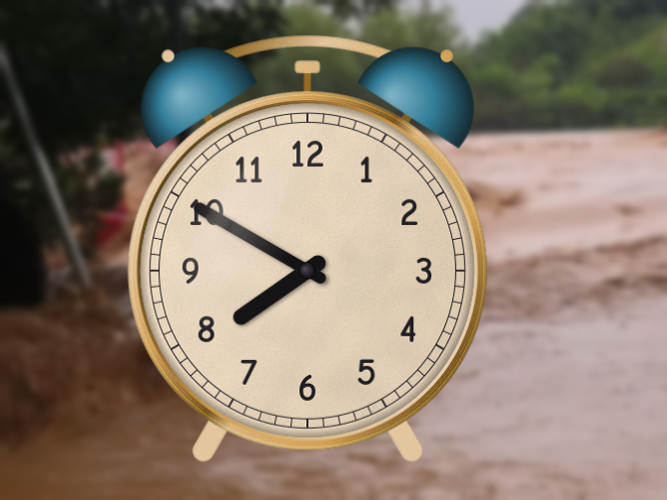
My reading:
**7:50**
